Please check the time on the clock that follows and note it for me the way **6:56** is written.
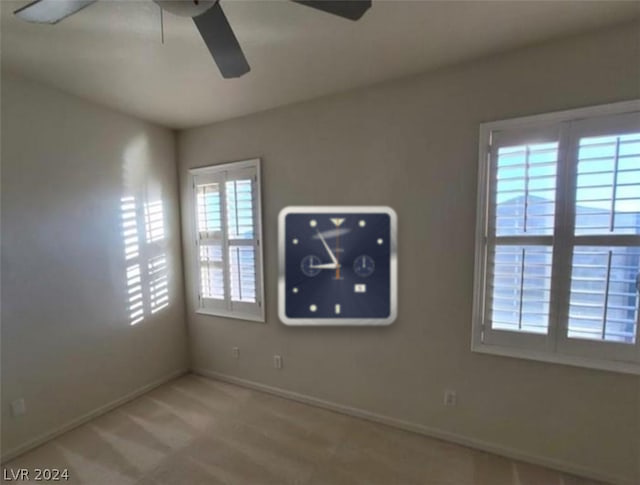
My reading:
**8:55**
